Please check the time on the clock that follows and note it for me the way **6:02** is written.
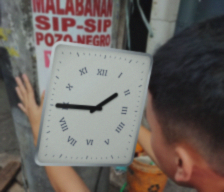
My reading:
**1:45**
